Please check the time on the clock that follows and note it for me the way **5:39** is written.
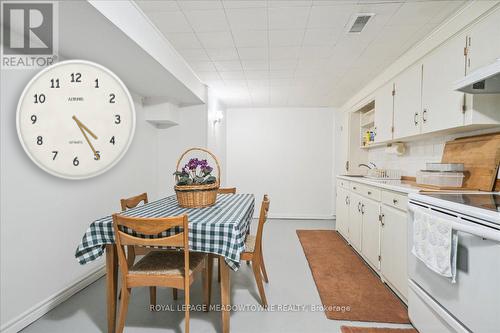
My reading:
**4:25**
